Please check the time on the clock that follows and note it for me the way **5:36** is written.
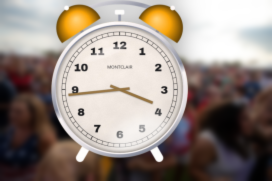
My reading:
**3:44**
